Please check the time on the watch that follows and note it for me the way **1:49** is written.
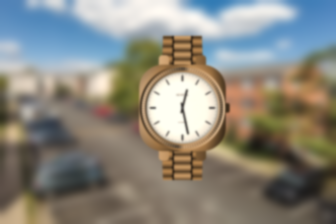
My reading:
**12:28**
